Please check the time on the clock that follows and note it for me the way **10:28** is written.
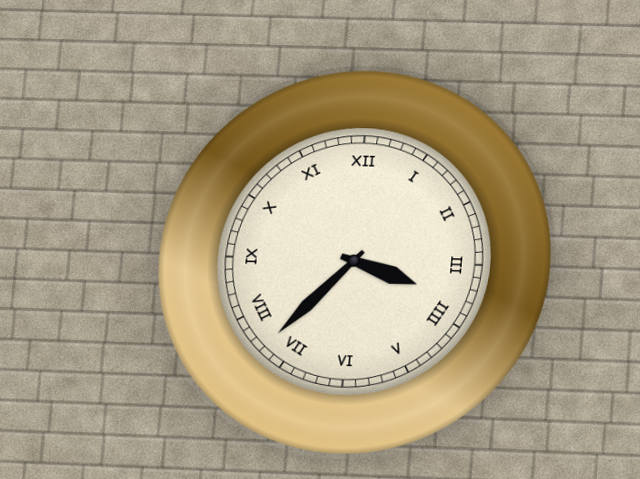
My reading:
**3:37**
